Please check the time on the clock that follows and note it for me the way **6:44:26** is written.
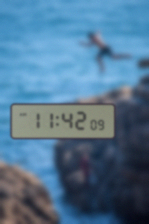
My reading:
**11:42:09**
